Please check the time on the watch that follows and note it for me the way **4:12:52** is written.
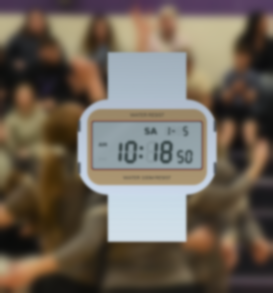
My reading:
**10:18:50**
